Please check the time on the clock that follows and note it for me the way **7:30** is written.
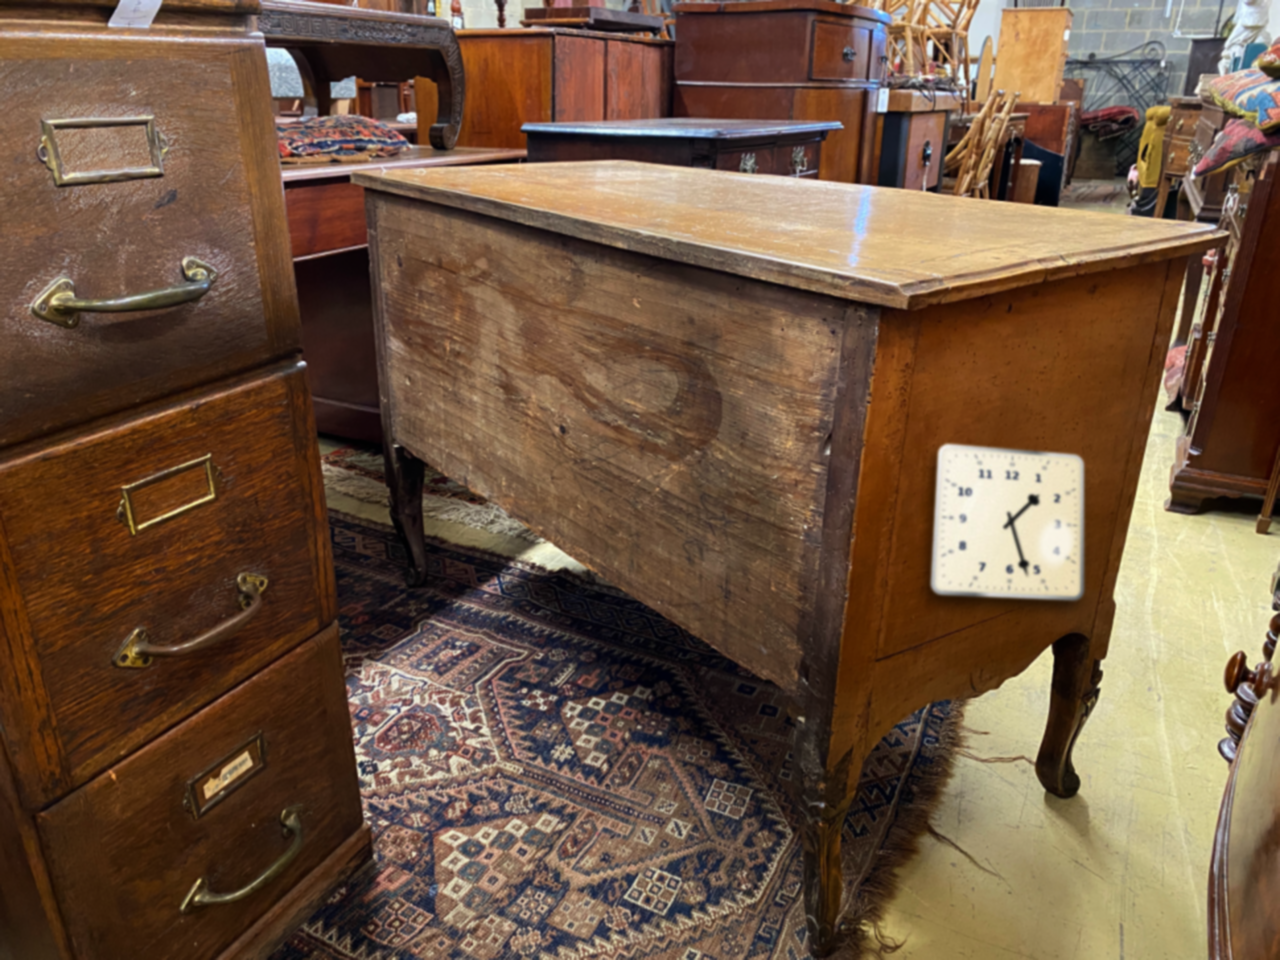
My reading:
**1:27**
